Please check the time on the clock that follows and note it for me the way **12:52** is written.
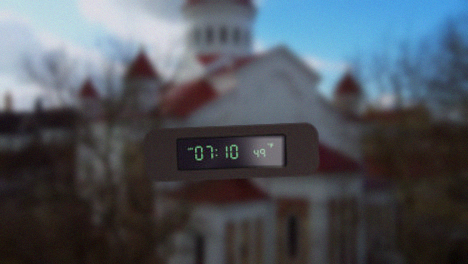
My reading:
**7:10**
